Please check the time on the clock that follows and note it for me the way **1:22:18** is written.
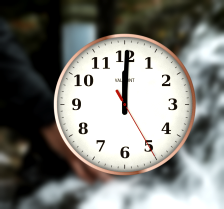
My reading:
**12:00:25**
